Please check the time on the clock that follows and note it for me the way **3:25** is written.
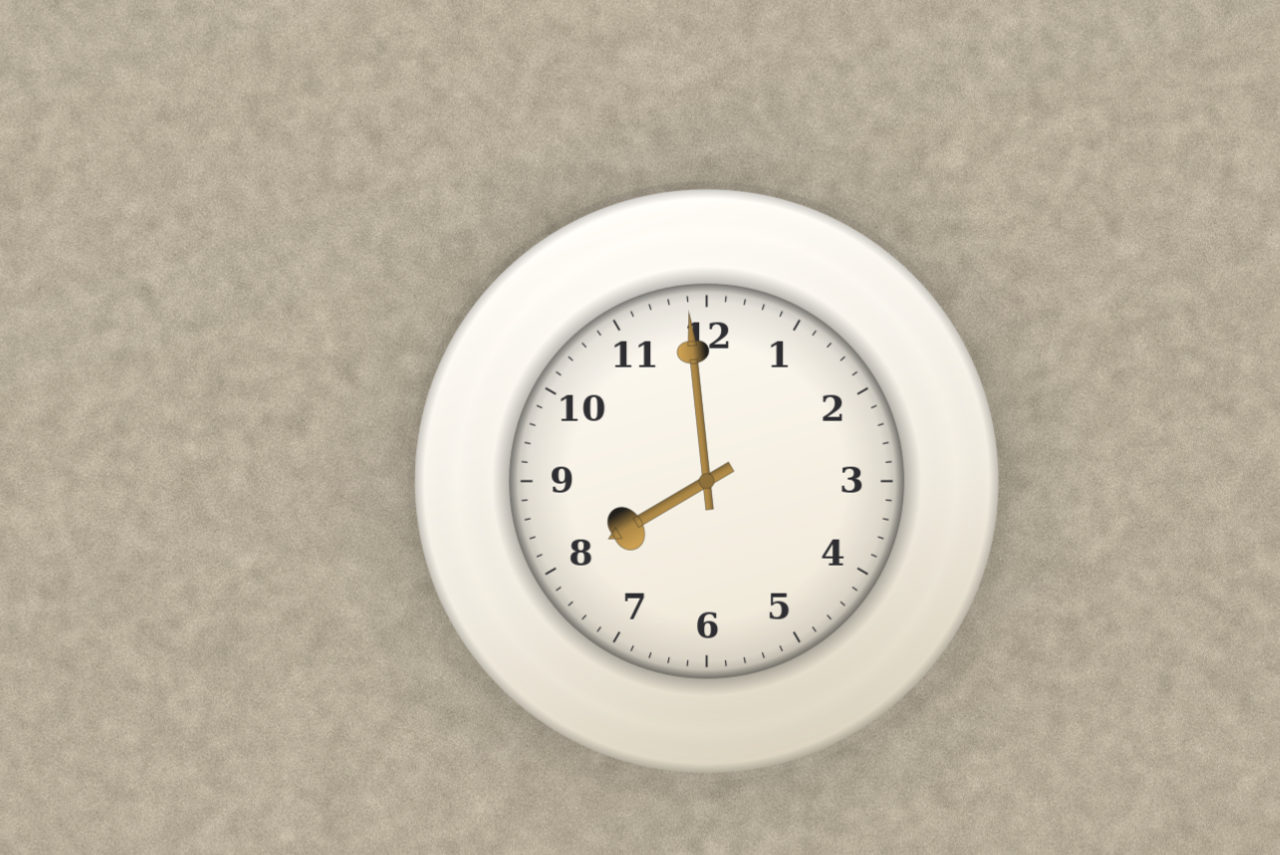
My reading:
**7:59**
